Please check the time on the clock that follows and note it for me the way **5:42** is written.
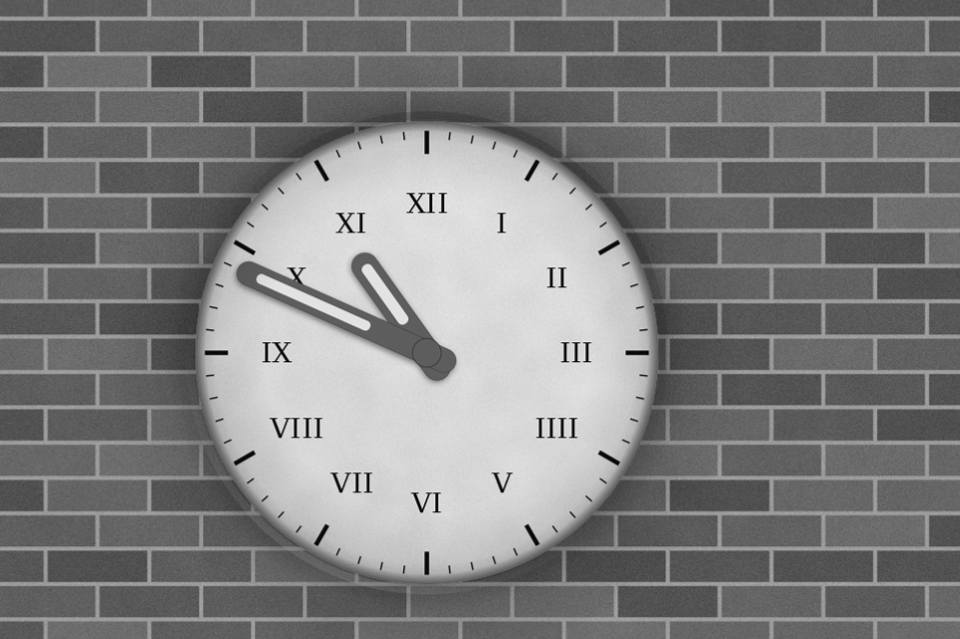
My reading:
**10:49**
